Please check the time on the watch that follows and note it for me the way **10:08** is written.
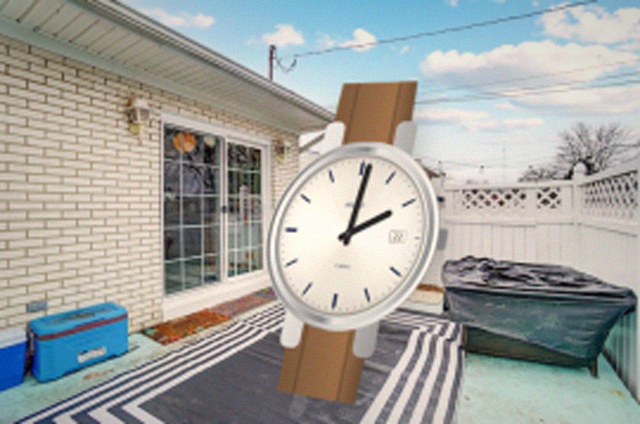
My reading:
**2:01**
